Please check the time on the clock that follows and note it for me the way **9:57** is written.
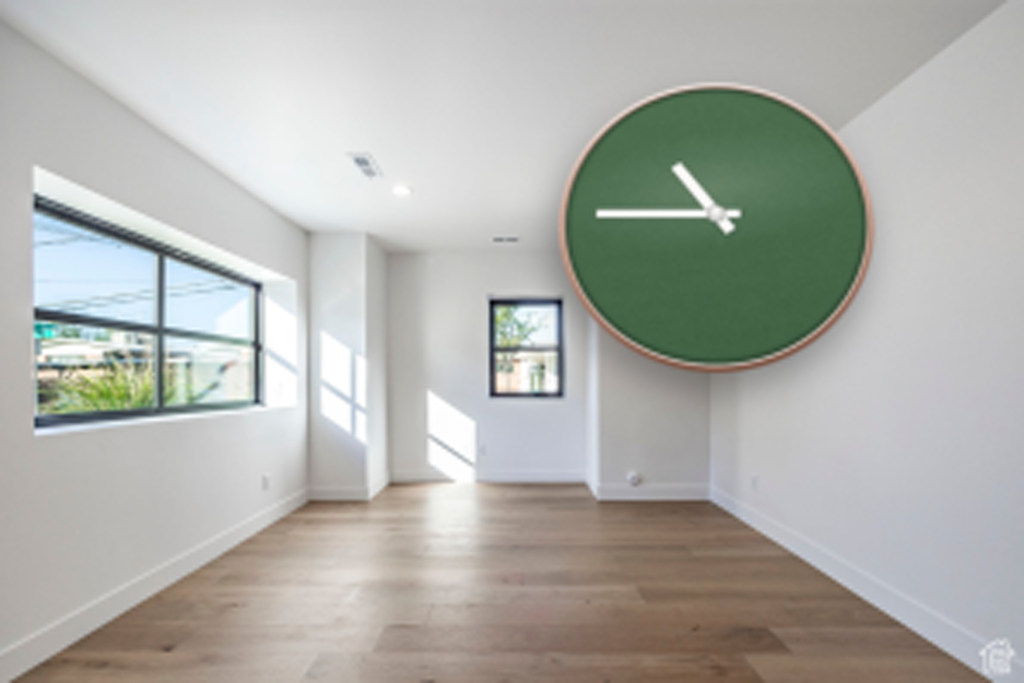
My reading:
**10:45**
